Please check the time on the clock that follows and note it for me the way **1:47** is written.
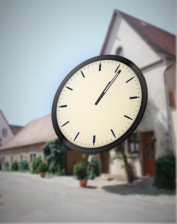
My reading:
**1:06**
